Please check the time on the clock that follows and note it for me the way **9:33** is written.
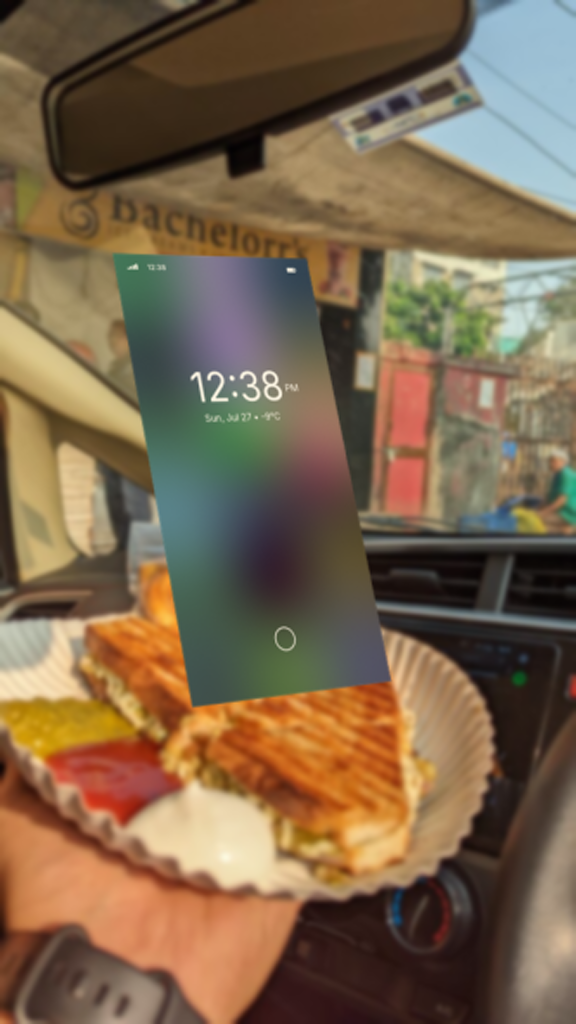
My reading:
**12:38**
